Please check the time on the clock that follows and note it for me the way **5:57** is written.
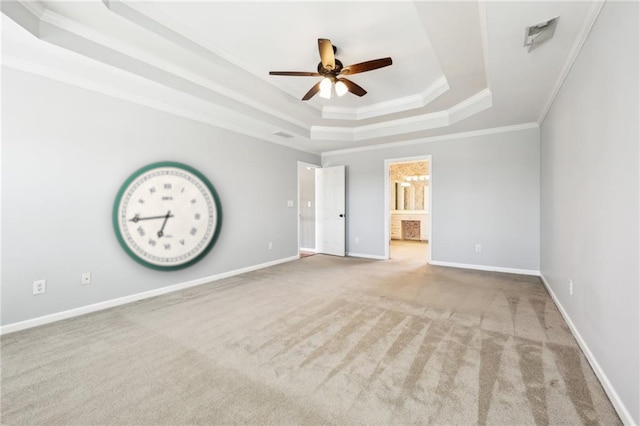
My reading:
**6:44**
